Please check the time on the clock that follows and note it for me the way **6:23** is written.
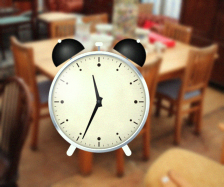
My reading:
**11:34**
